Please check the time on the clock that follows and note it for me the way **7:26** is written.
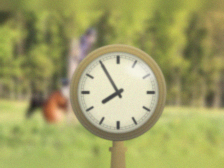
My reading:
**7:55**
